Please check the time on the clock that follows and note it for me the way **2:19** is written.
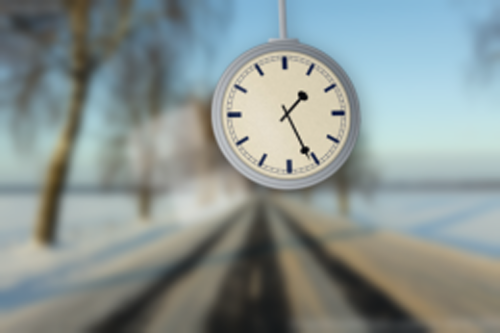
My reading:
**1:26**
